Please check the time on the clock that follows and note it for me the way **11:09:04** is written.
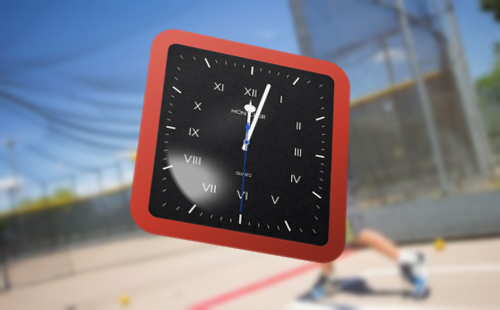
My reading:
**12:02:30**
